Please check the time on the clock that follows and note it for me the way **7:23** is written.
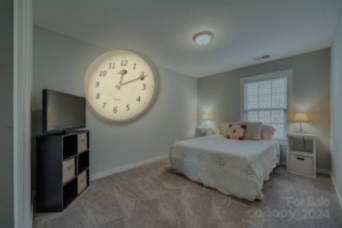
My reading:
**12:11**
